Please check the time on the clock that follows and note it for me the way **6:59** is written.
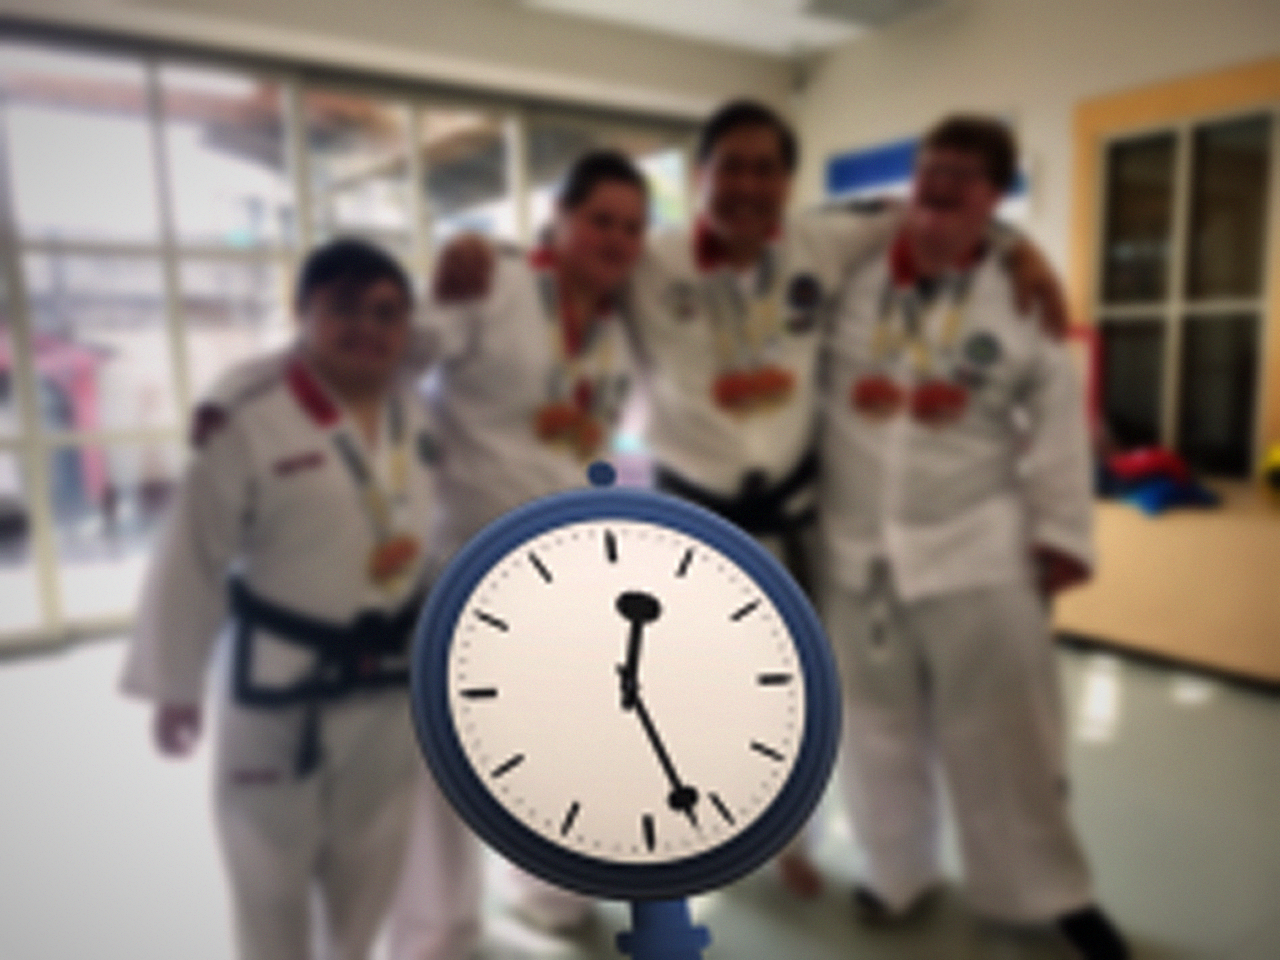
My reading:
**12:27**
